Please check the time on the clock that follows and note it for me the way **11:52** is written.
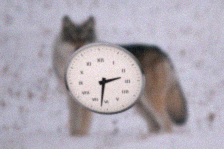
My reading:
**2:32**
